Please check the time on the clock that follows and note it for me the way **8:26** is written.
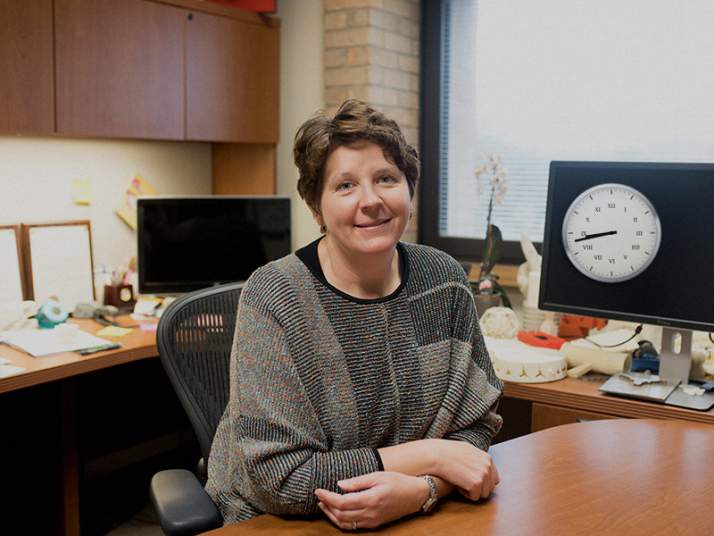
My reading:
**8:43**
